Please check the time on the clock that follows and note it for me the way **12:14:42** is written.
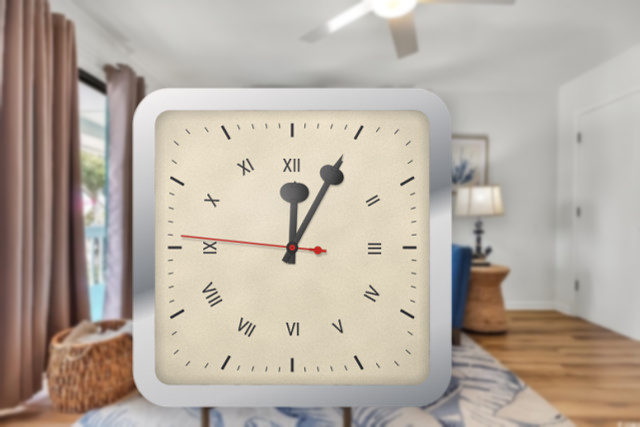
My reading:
**12:04:46**
